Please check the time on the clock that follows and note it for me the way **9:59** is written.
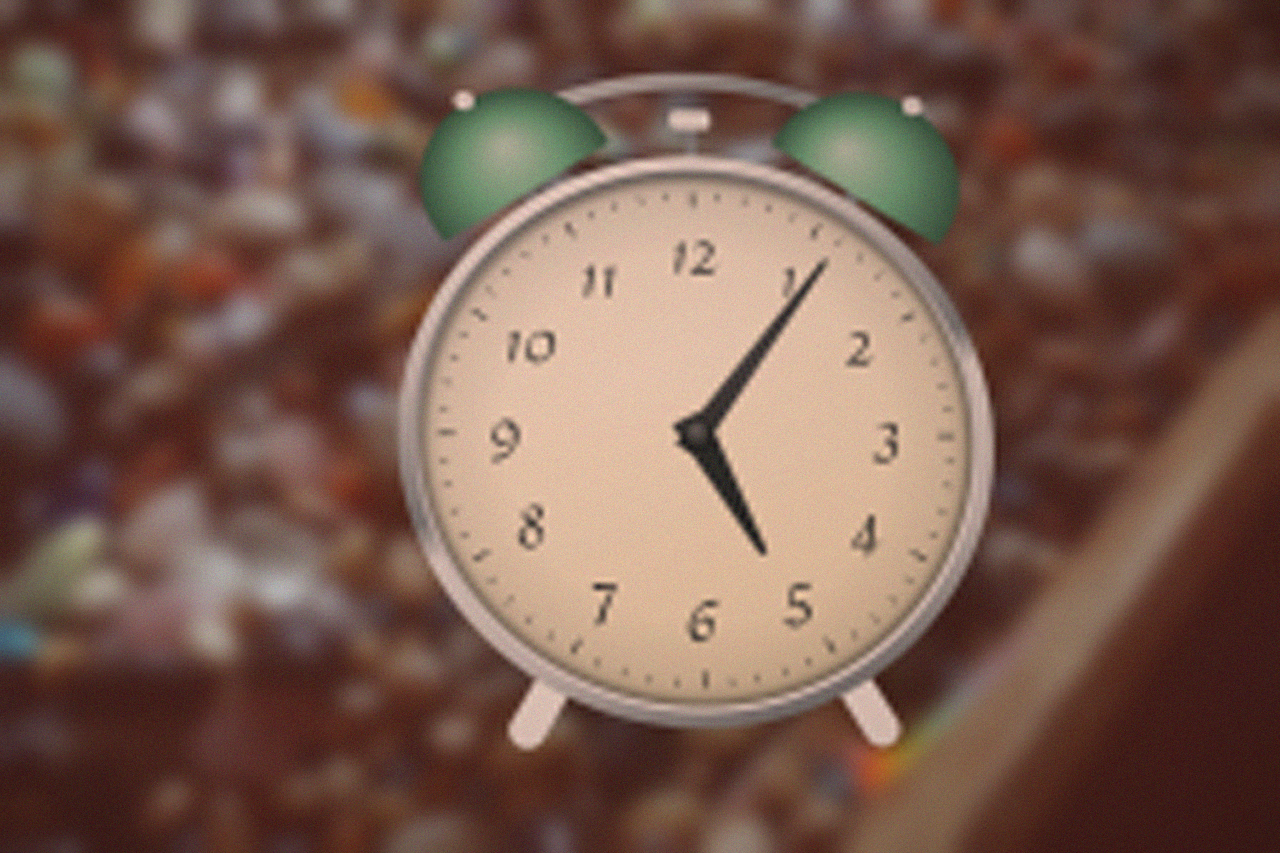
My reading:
**5:06**
